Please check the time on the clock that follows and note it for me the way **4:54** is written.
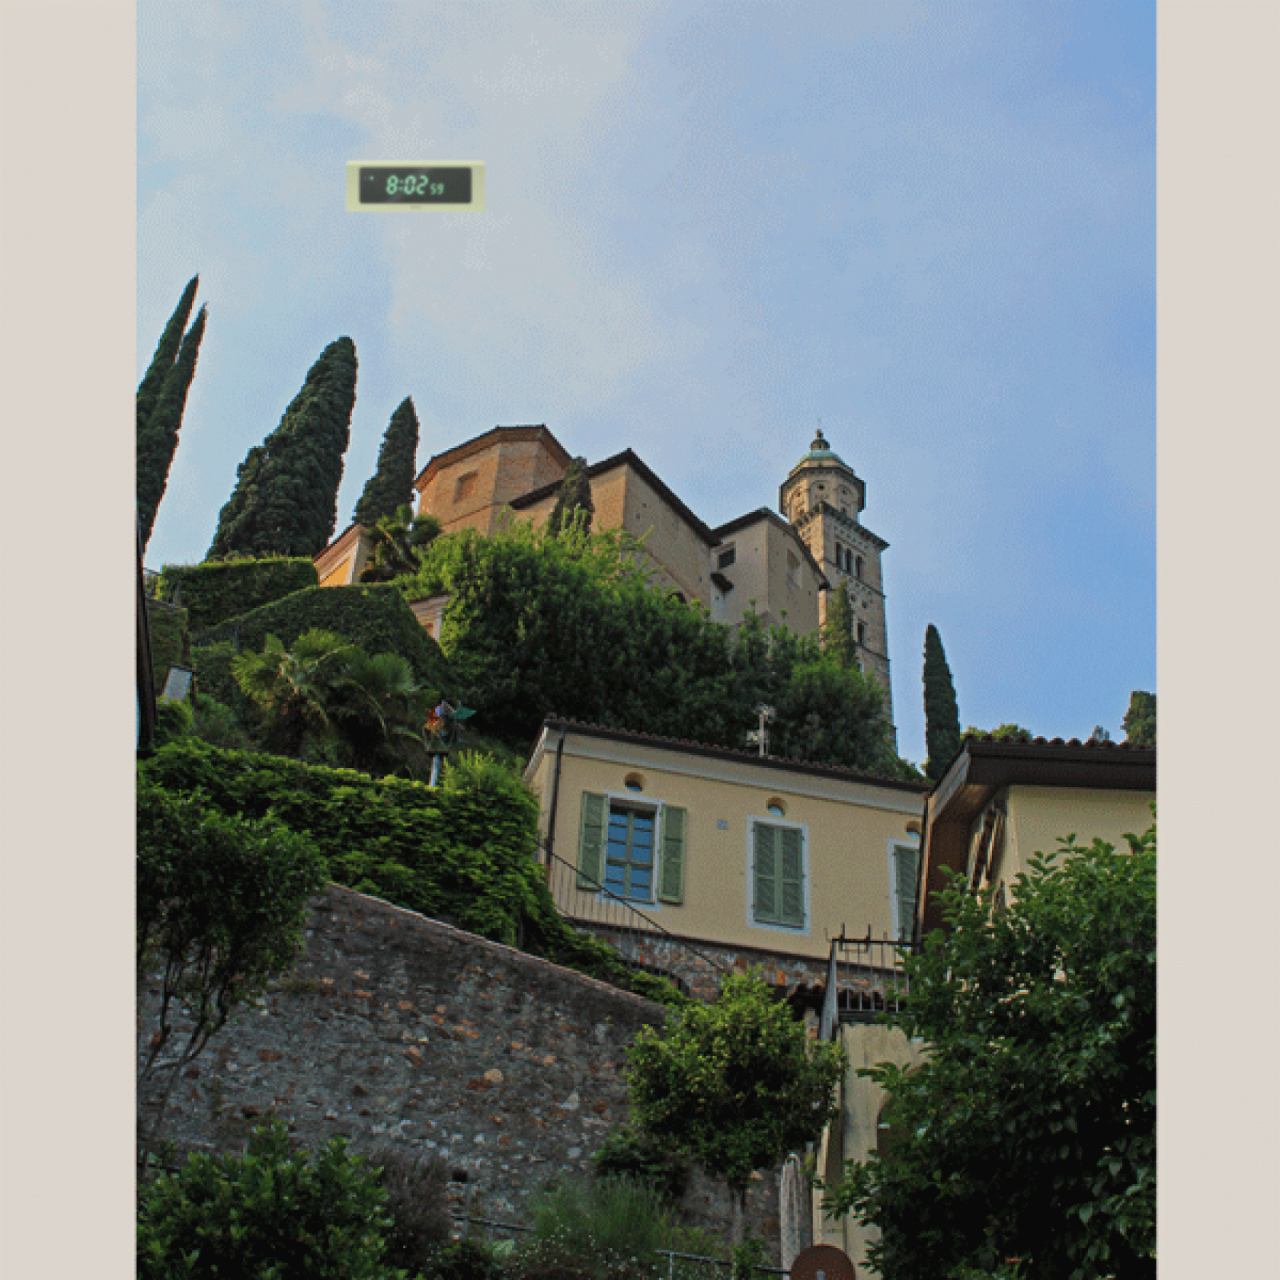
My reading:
**8:02**
